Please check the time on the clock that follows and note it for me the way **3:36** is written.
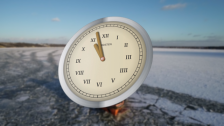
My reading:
**10:57**
